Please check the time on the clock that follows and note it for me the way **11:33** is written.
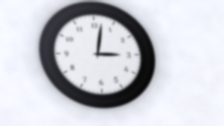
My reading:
**3:02**
